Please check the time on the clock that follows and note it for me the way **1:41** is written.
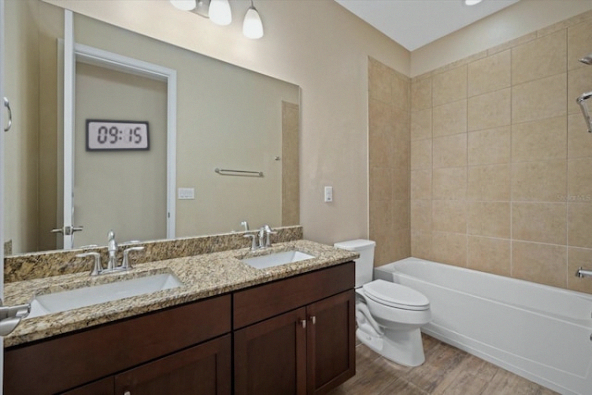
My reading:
**9:15**
